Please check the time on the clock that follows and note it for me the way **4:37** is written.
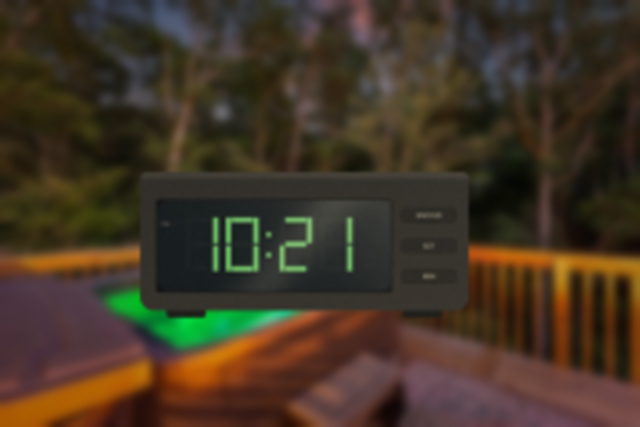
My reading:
**10:21**
